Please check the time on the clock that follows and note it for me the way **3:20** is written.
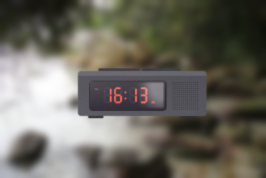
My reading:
**16:13**
